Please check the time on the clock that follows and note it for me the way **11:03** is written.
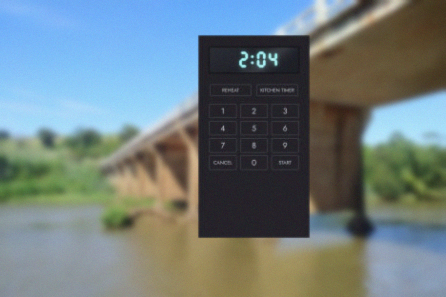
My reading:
**2:04**
